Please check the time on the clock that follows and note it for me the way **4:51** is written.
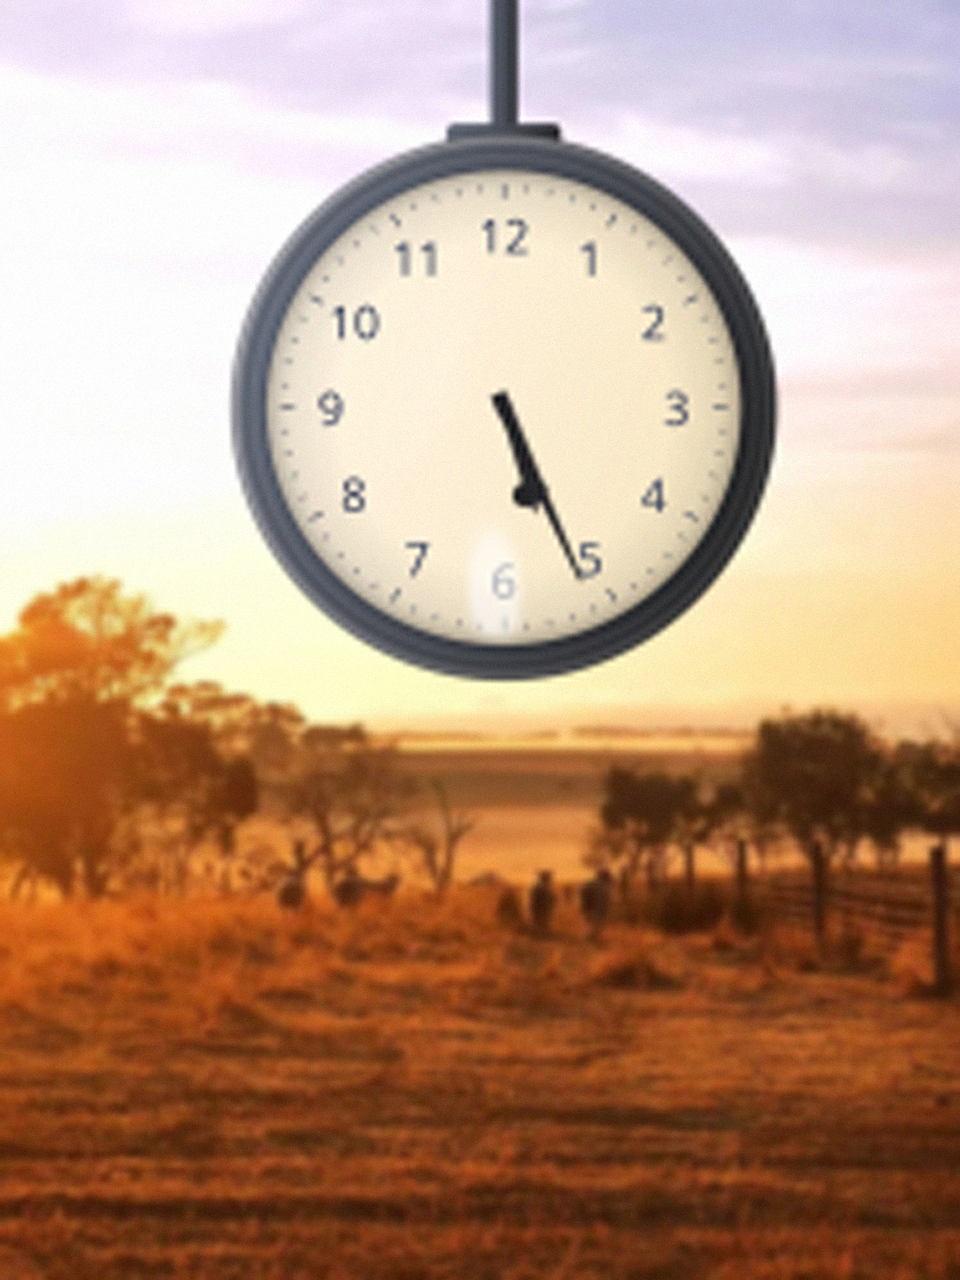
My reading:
**5:26**
